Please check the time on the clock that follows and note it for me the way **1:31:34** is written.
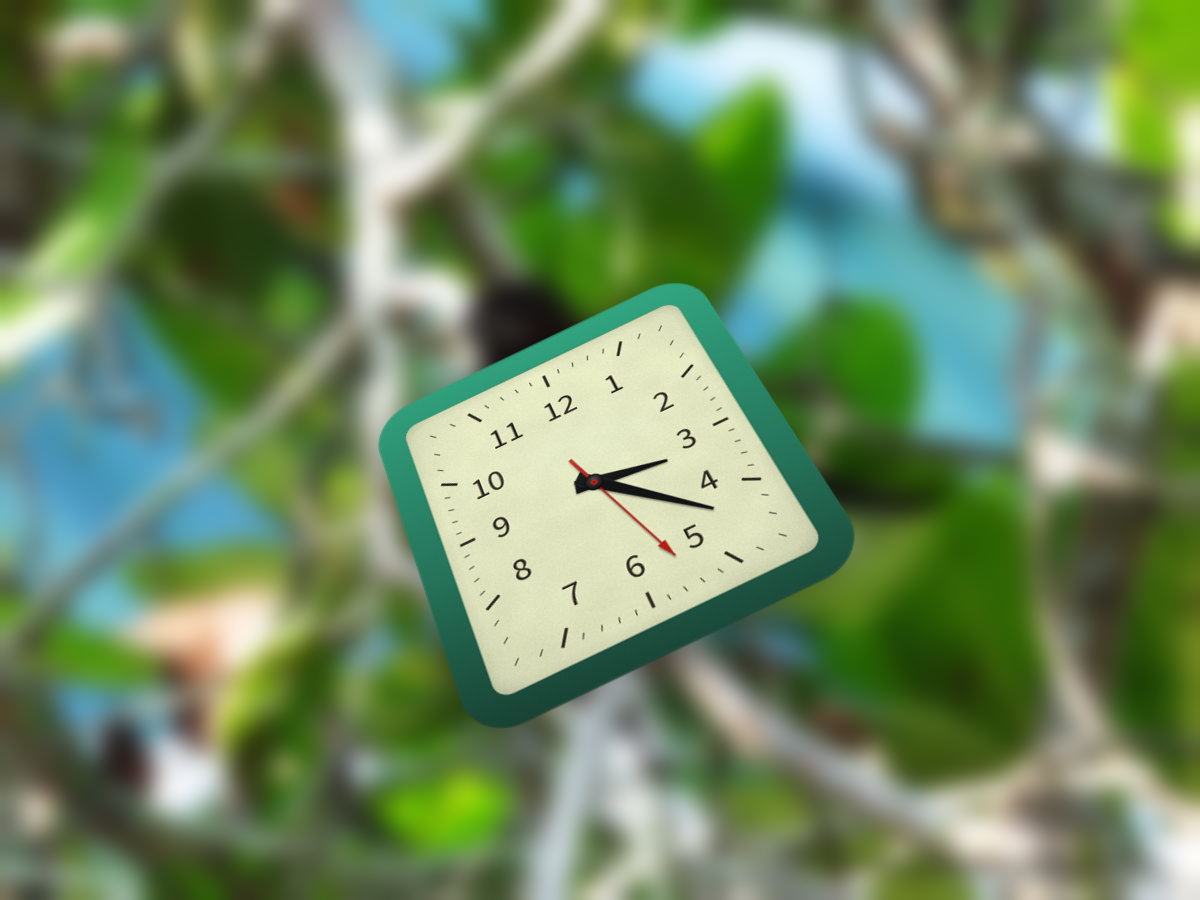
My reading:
**3:22:27**
